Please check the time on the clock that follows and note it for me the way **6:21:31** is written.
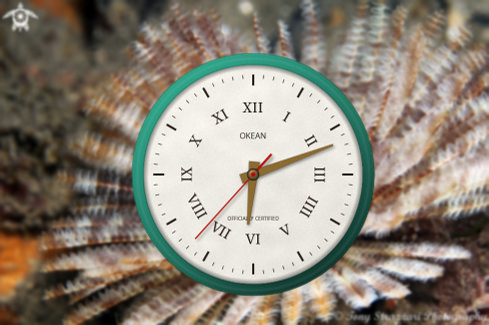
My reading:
**6:11:37**
